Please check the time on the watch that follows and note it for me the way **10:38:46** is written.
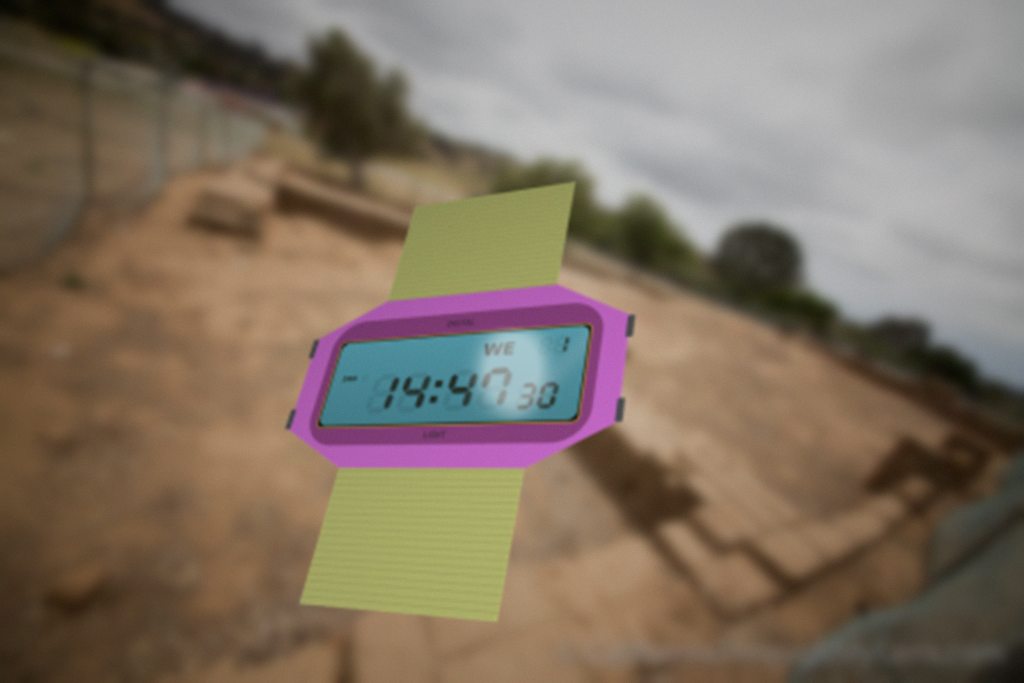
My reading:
**14:47:30**
